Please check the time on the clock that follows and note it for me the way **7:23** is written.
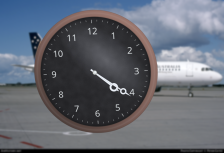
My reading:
**4:21**
